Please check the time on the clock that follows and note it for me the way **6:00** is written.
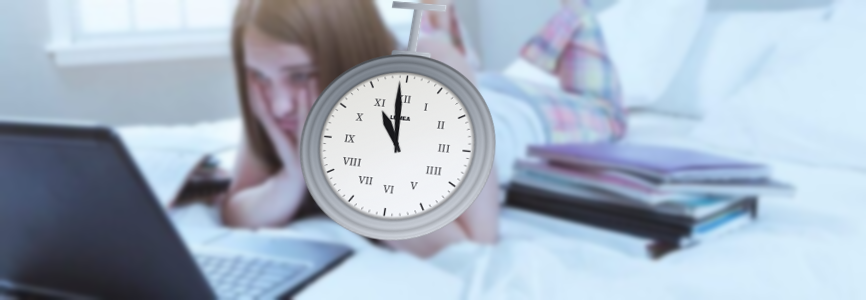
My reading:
**10:59**
